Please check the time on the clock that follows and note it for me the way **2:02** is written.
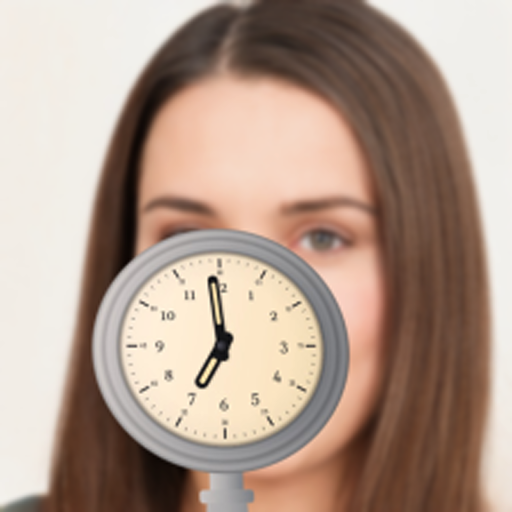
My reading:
**6:59**
